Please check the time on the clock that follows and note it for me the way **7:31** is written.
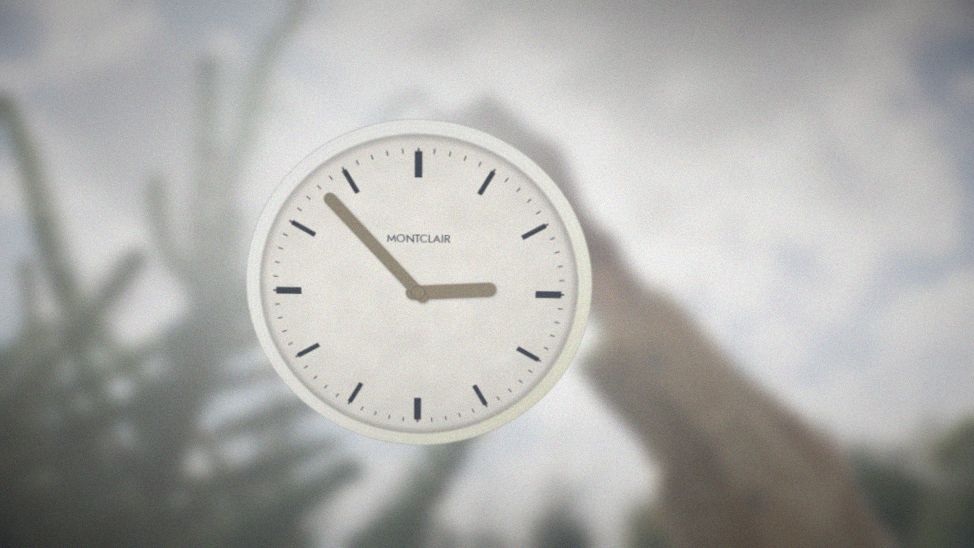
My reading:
**2:53**
